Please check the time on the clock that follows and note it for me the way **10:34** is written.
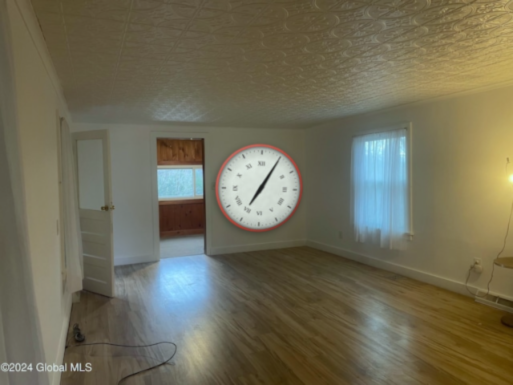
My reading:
**7:05**
